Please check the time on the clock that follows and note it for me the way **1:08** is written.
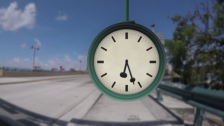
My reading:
**6:27**
